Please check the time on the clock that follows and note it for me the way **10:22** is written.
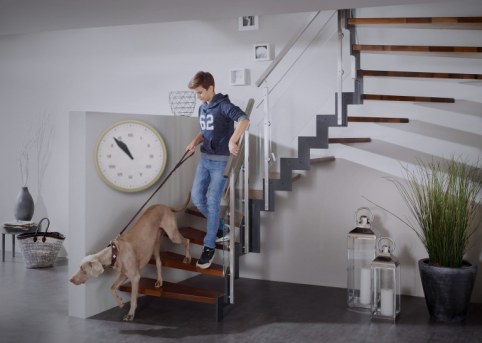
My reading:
**10:53**
